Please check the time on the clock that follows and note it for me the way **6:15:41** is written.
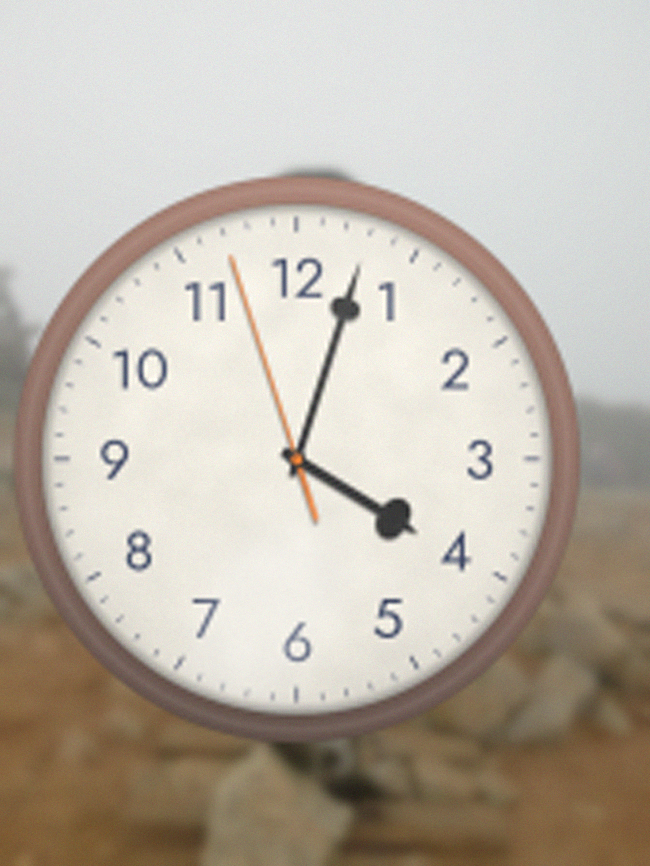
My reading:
**4:02:57**
